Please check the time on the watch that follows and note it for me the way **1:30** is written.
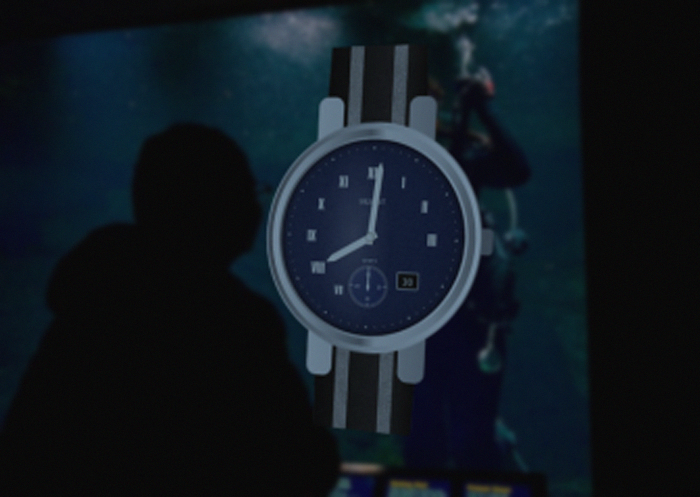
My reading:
**8:01**
